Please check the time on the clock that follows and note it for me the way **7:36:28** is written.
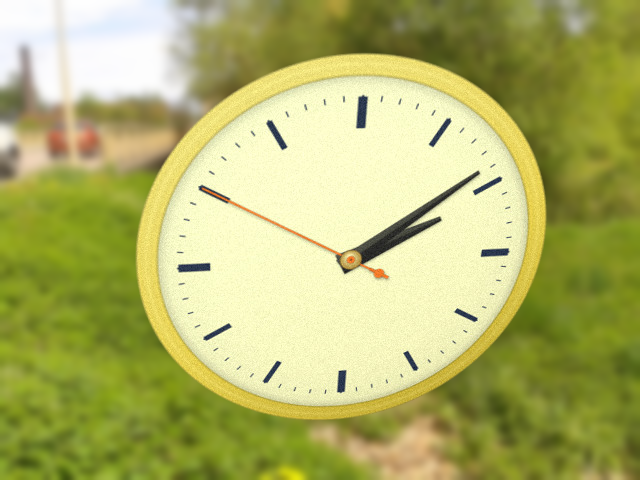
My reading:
**2:08:50**
